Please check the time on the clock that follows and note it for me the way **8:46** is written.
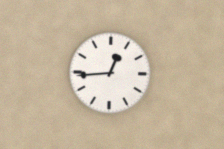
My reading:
**12:44**
